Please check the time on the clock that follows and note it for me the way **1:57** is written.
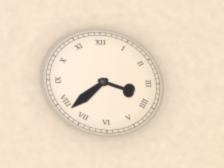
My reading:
**3:38**
